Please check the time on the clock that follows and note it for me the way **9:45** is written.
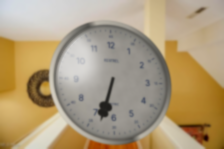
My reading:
**6:33**
